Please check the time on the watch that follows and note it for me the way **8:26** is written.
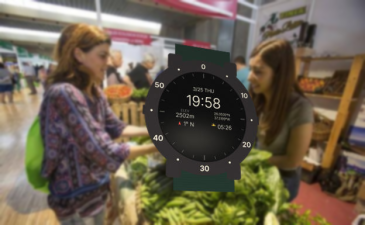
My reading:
**19:58**
